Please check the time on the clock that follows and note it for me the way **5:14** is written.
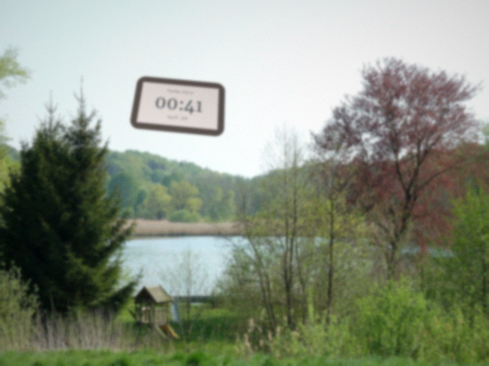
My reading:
**0:41**
